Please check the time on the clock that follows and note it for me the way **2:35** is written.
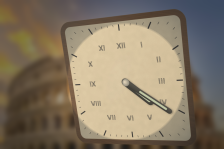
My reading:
**4:21**
